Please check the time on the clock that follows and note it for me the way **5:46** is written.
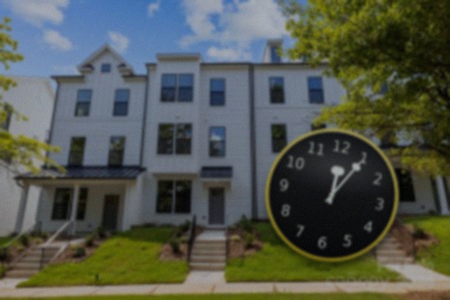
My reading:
**12:05**
